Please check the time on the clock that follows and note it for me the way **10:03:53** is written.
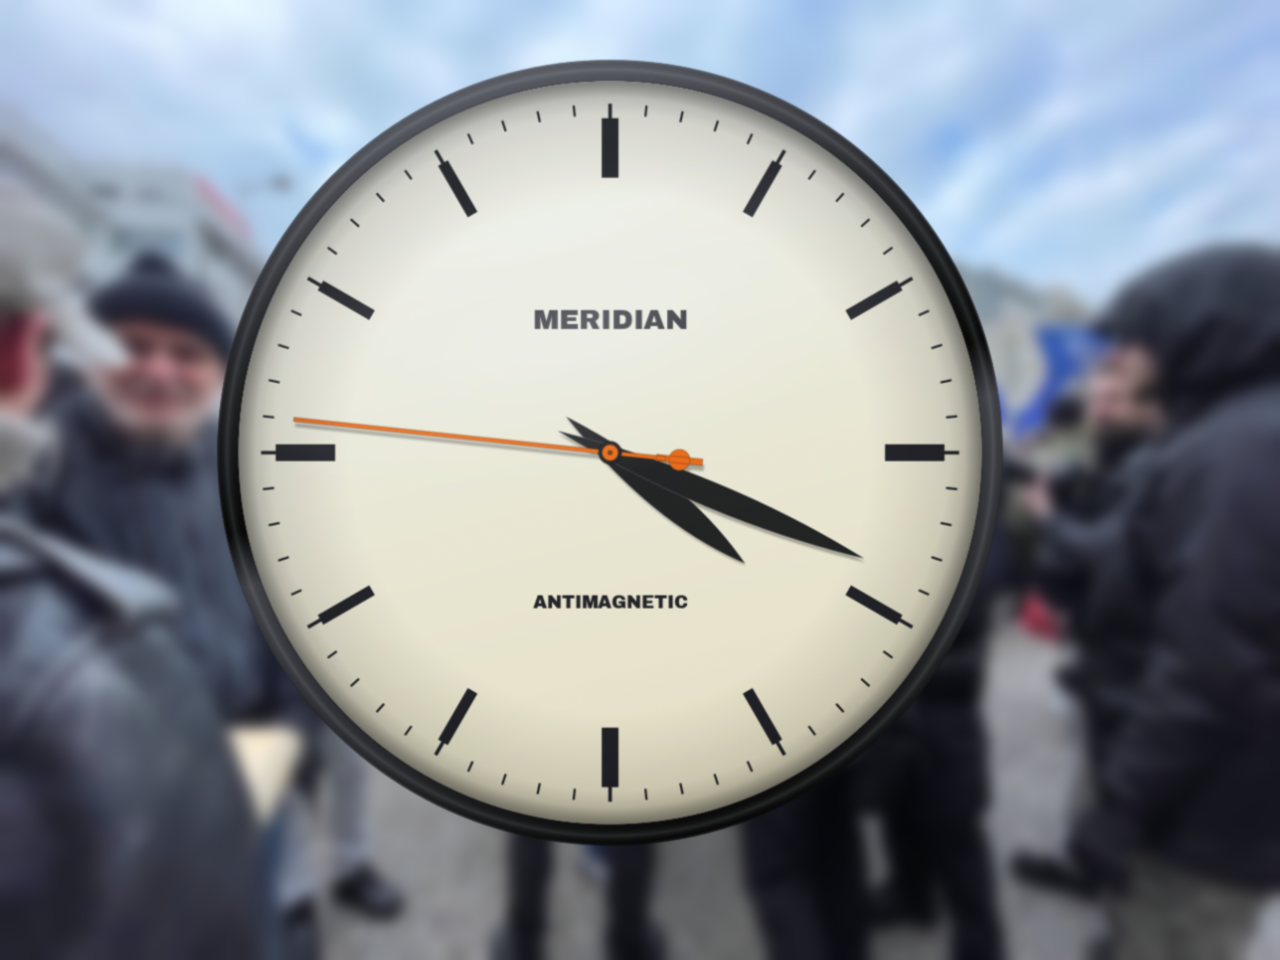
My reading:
**4:18:46**
